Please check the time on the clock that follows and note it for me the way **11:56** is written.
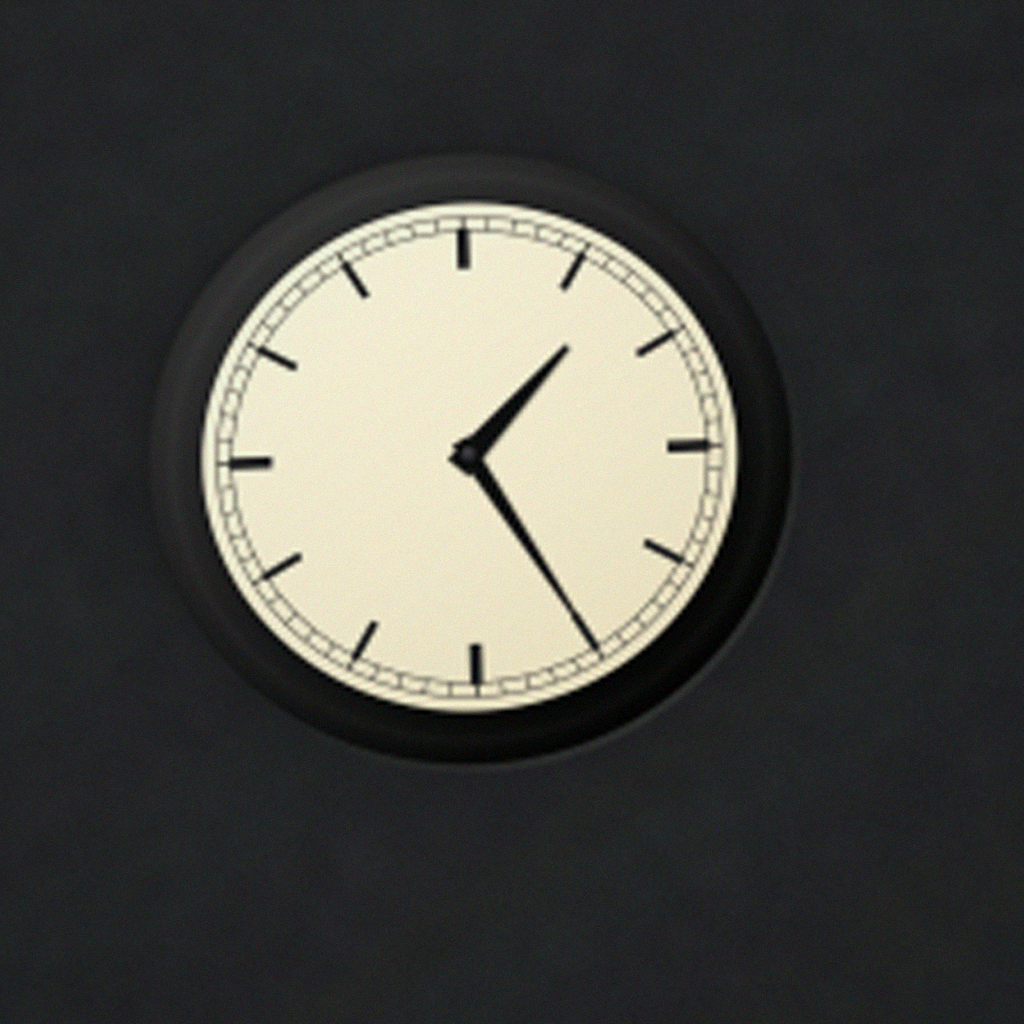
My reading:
**1:25**
